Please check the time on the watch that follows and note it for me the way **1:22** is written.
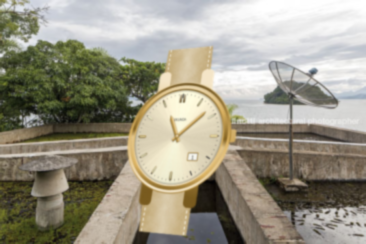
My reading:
**11:08**
